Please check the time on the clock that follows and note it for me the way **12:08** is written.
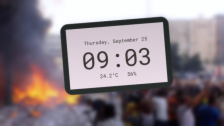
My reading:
**9:03**
